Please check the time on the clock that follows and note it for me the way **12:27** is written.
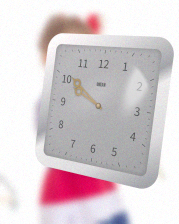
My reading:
**9:51**
